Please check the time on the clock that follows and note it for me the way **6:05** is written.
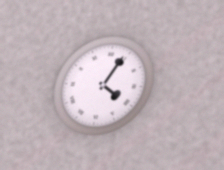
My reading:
**4:04**
